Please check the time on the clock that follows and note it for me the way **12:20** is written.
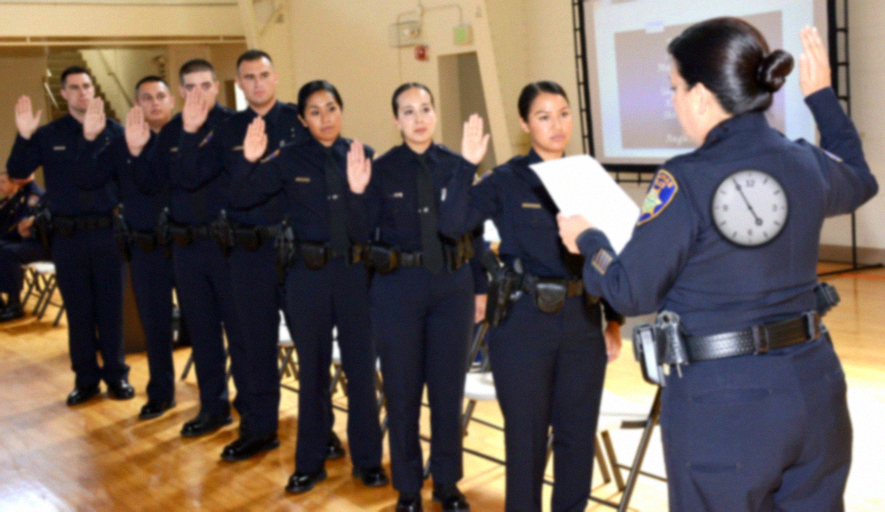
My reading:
**4:55**
